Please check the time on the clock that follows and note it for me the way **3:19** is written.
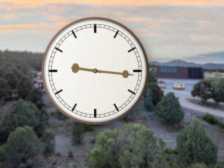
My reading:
**9:16**
